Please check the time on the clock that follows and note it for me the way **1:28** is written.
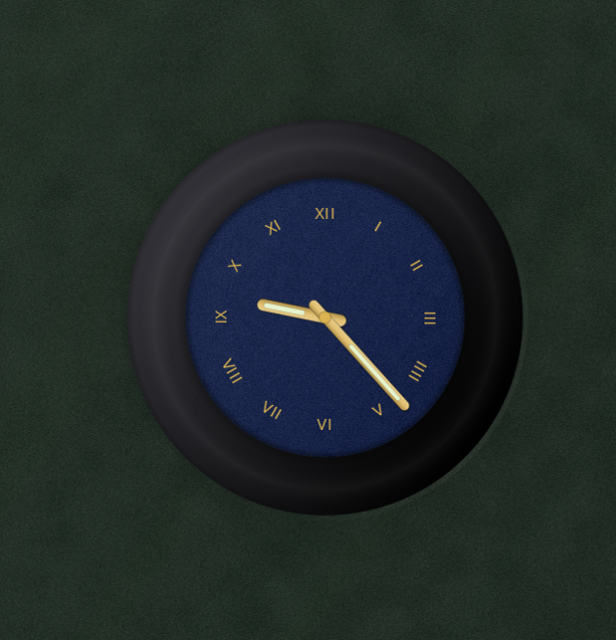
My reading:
**9:23**
